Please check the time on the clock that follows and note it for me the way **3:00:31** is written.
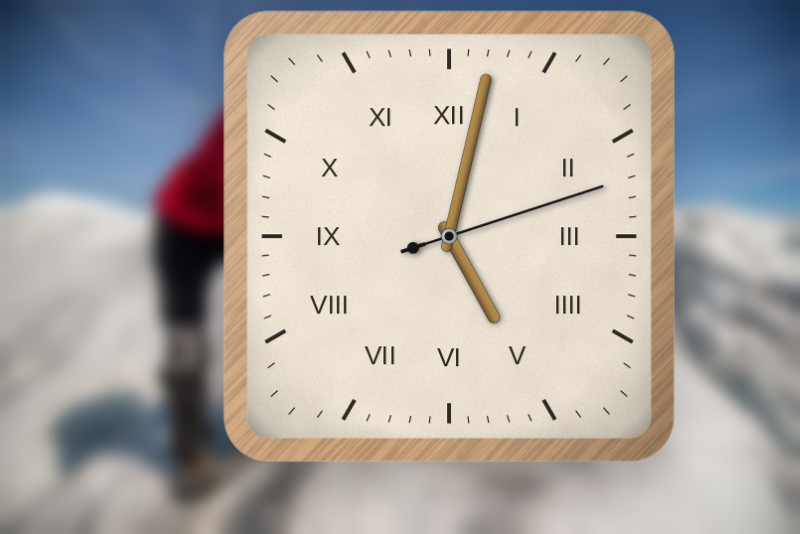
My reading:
**5:02:12**
